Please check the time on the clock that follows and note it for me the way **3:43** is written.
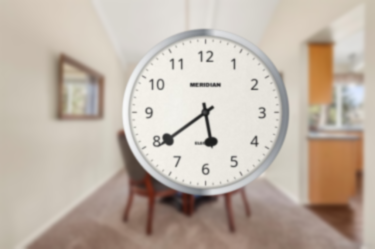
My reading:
**5:39**
